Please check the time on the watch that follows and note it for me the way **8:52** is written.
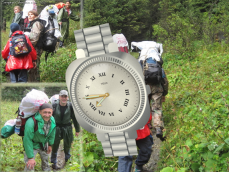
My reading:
**7:45**
